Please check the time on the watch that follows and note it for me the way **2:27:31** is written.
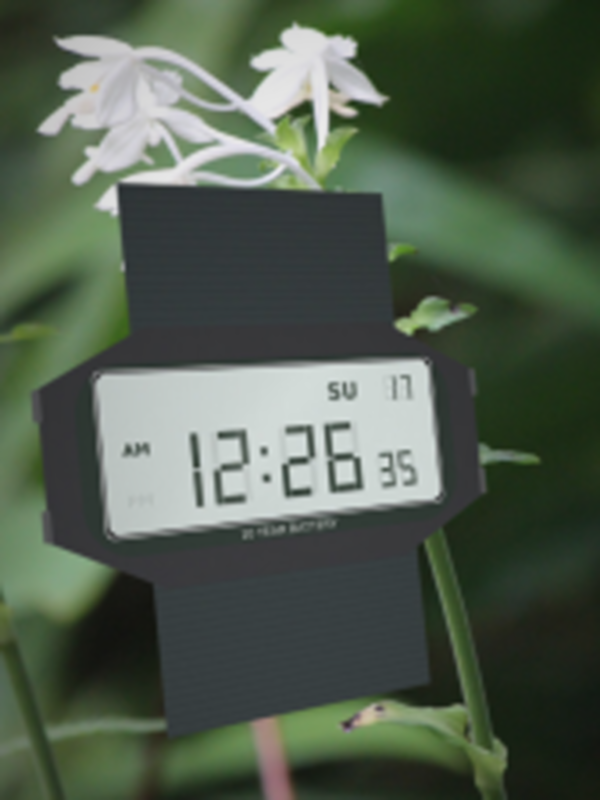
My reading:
**12:26:35**
